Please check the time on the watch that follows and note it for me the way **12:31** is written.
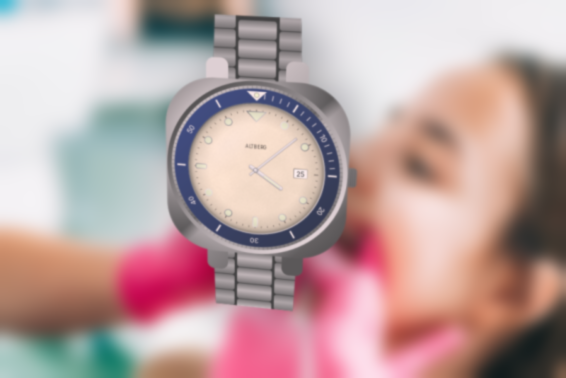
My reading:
**4:08**
